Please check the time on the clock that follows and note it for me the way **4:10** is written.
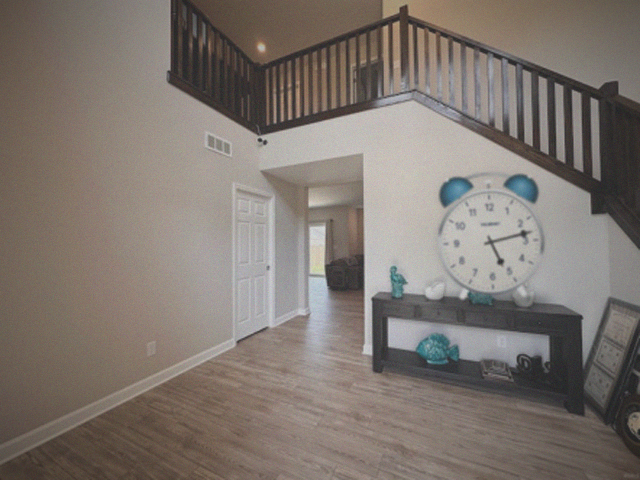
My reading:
**5:13**
